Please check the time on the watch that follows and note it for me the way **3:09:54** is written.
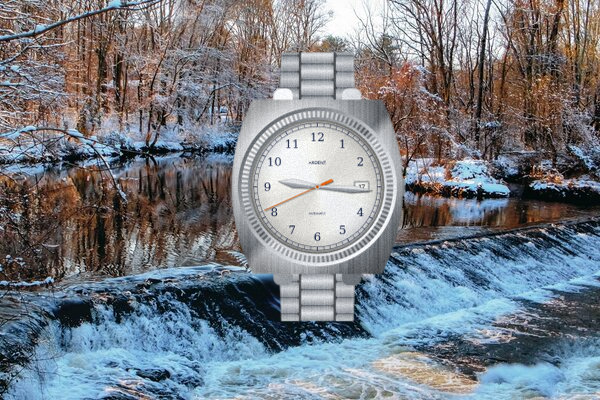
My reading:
**9:15:41**
